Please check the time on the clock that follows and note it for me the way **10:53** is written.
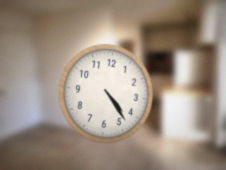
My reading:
**4:23**
